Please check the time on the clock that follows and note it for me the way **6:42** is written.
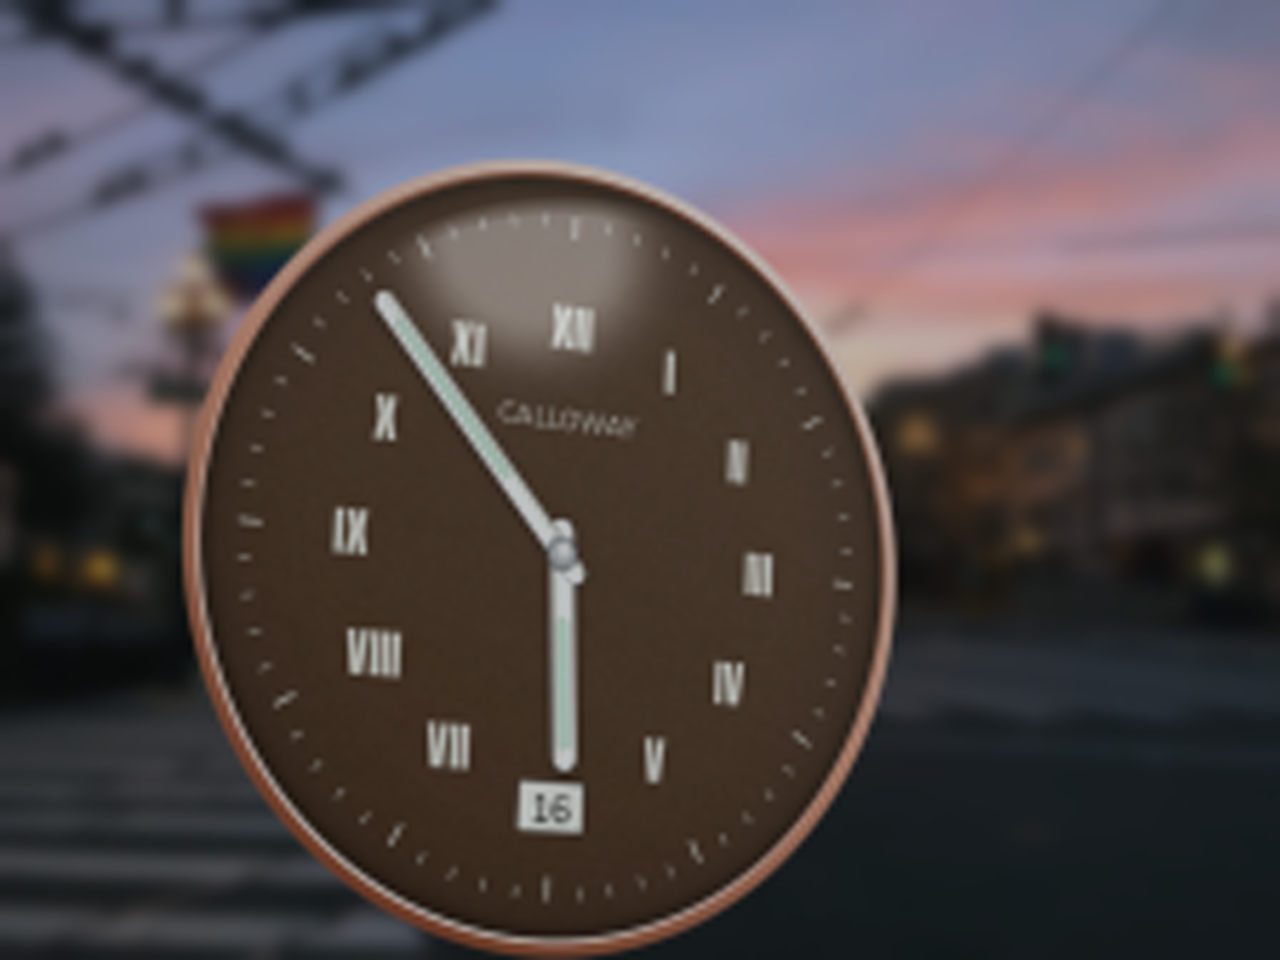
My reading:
**5:53**
